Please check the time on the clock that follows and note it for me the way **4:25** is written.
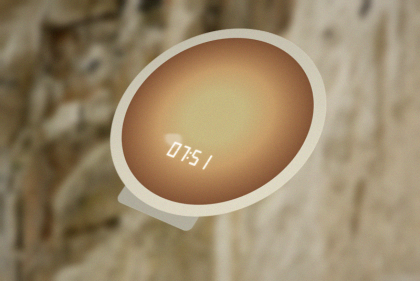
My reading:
**7:51**
